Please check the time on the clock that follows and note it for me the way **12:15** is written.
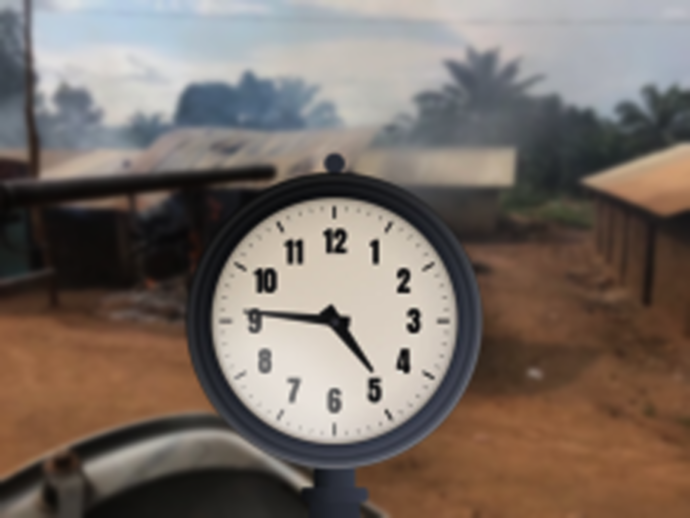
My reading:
**4:46**
